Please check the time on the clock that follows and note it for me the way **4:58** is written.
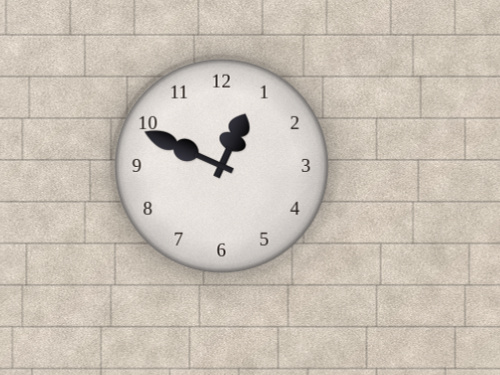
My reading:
**12:49**
